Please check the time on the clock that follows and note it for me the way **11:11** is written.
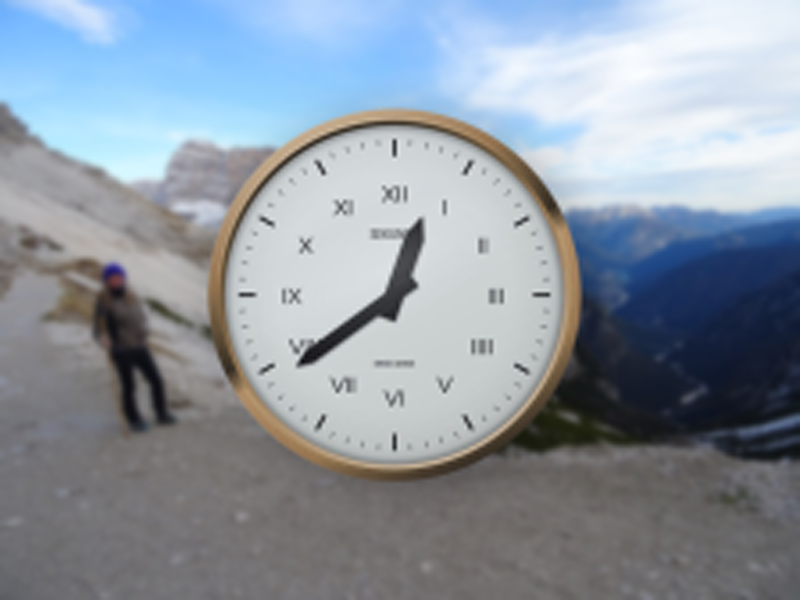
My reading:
**12:39**
